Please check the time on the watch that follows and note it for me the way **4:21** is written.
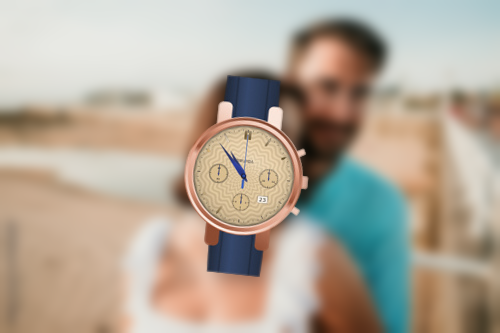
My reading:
**10:53**
